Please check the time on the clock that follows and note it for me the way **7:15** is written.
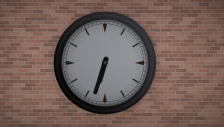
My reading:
**6:33**
